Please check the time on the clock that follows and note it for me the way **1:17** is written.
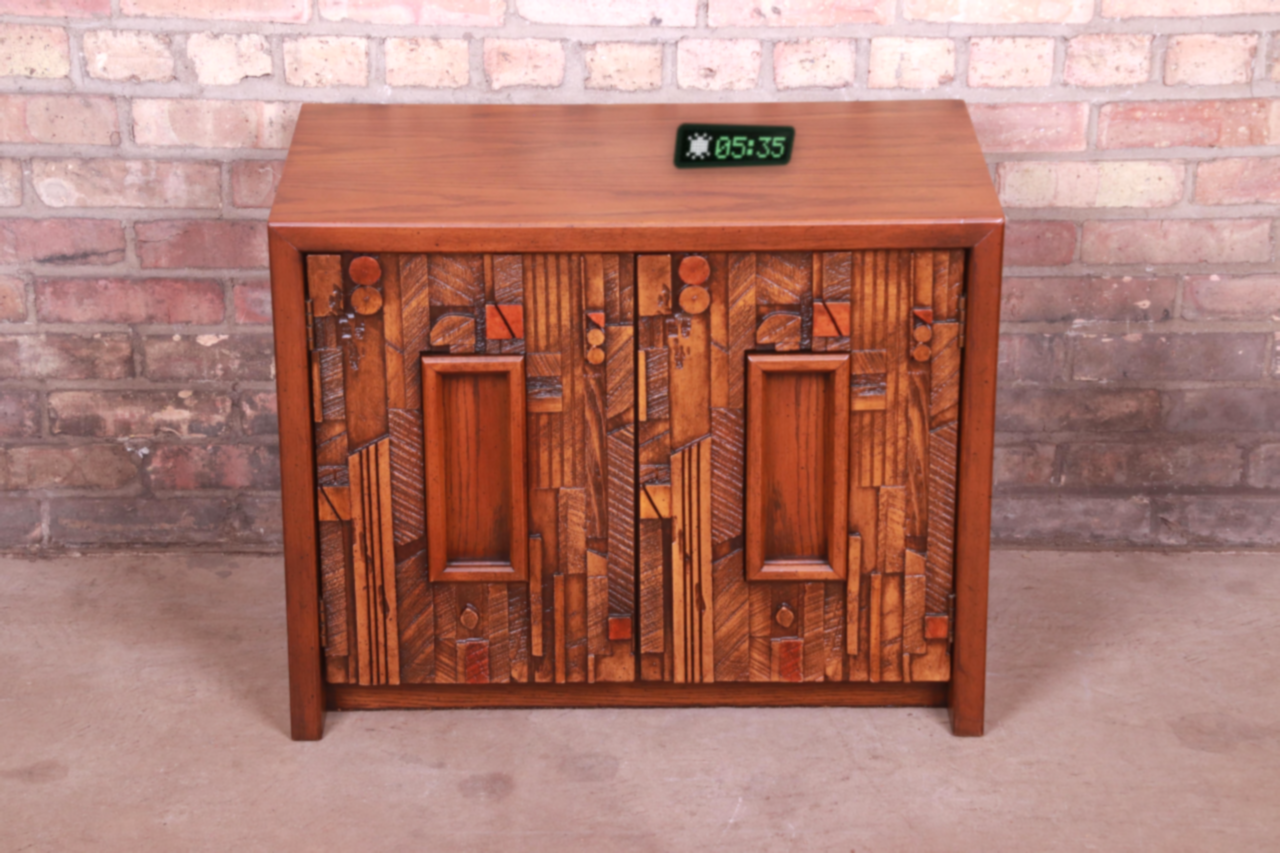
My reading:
**5:35**
